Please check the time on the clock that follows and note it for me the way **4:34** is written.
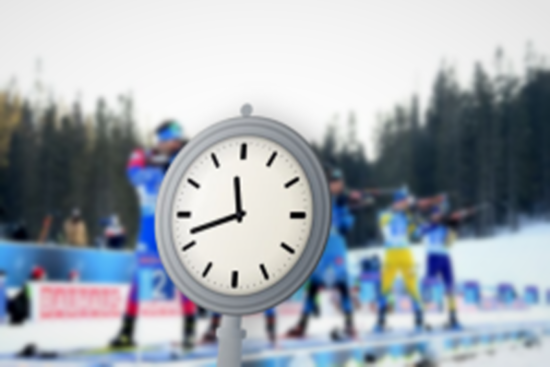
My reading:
**11:42**
